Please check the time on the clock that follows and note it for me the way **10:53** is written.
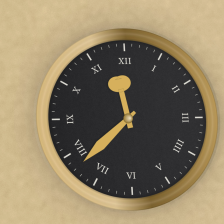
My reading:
**11:38**
